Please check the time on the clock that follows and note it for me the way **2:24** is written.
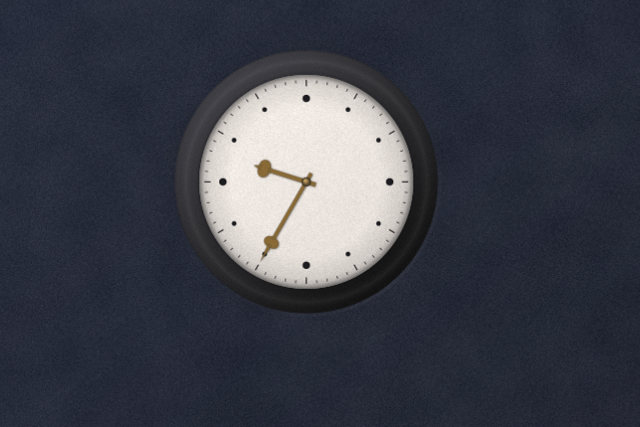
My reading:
**9:35**
